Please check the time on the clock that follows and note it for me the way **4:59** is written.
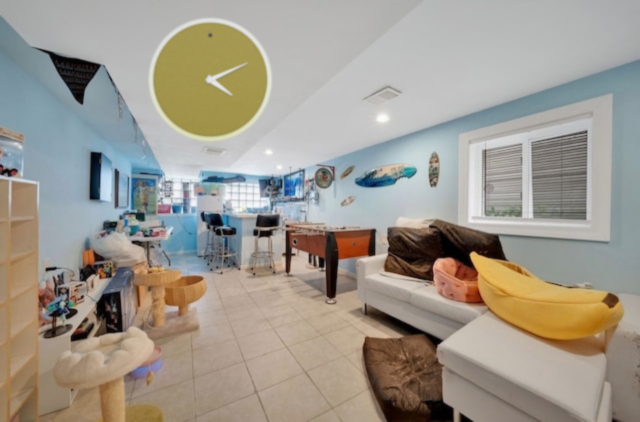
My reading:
**4:11**
